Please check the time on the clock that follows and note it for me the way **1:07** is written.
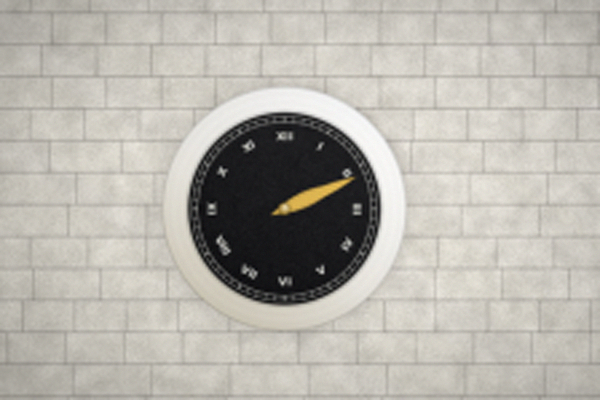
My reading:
**2:11**
